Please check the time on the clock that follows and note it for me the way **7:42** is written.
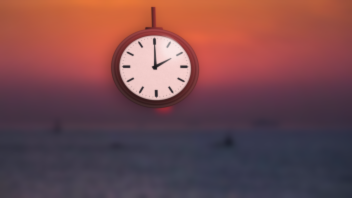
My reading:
**2:00**
